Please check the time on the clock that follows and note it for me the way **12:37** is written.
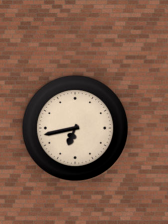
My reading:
**6:43**
